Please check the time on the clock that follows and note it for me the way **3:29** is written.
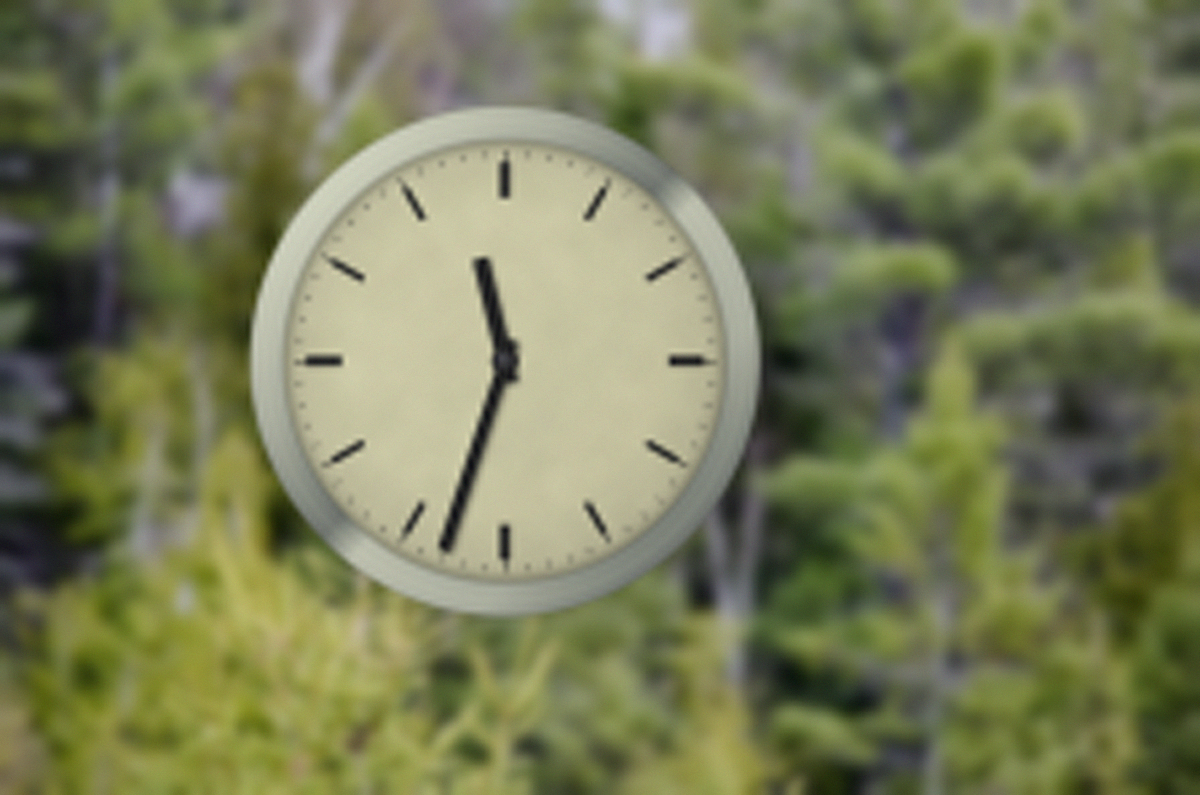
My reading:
**11:33**
